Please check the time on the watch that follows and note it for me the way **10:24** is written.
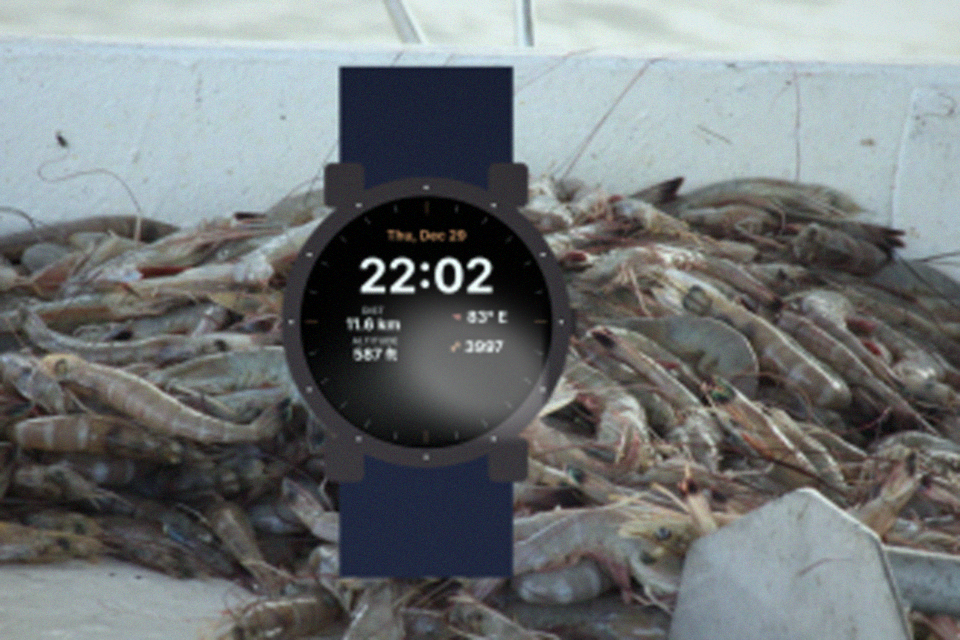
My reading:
**22:02**
